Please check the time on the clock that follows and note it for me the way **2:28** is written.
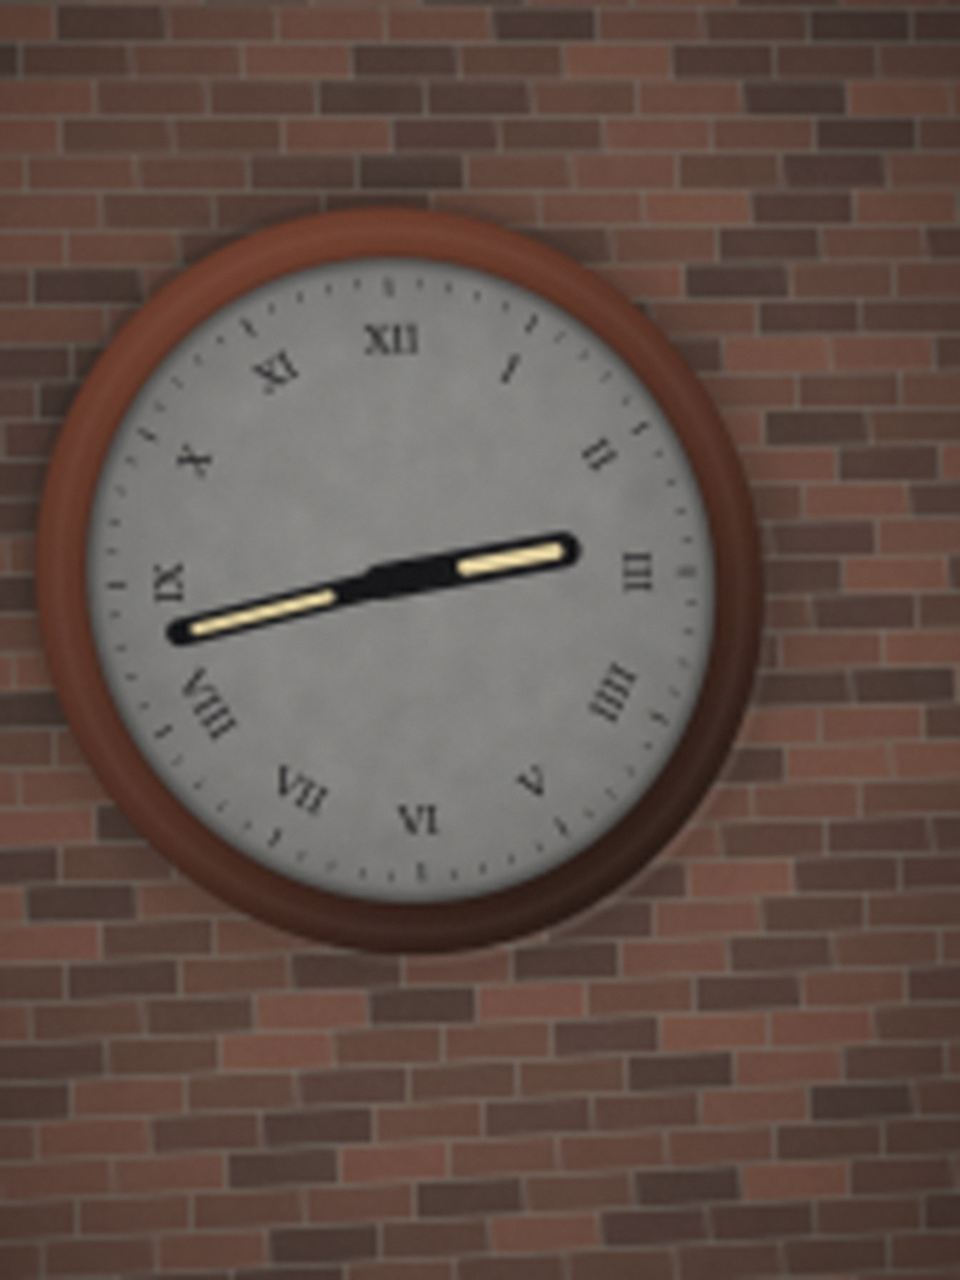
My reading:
**2:43**
